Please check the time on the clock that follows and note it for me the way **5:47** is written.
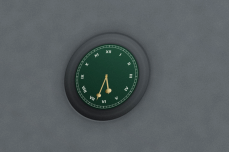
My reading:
**5:33**
